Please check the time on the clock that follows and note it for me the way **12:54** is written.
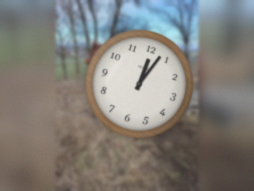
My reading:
**12:03**
